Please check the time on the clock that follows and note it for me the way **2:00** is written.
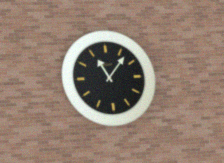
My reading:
**11:07**
